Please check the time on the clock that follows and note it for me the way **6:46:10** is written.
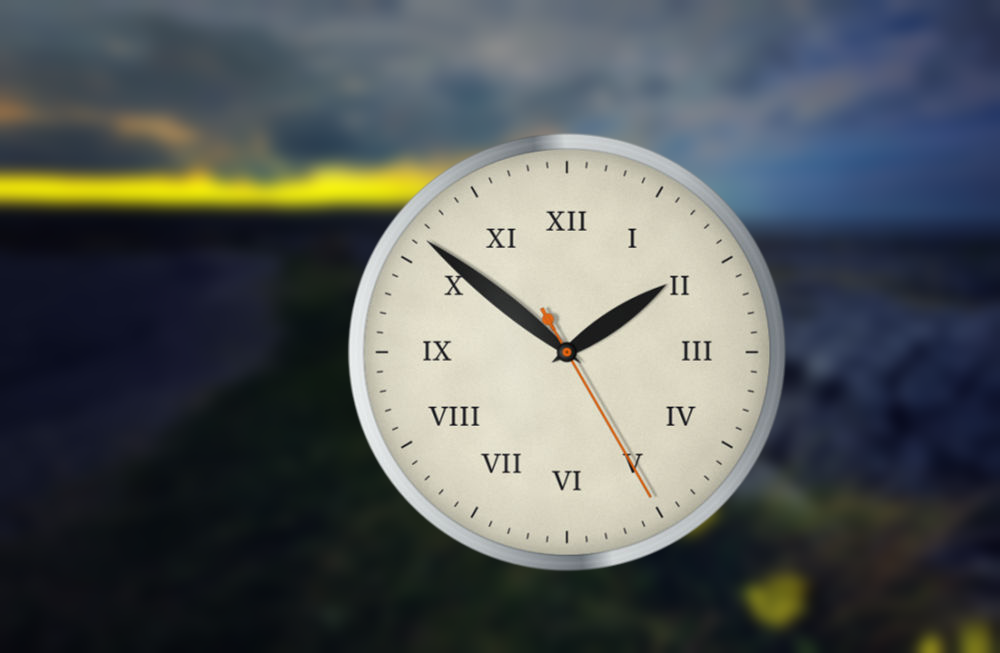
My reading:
**1:51:25**
